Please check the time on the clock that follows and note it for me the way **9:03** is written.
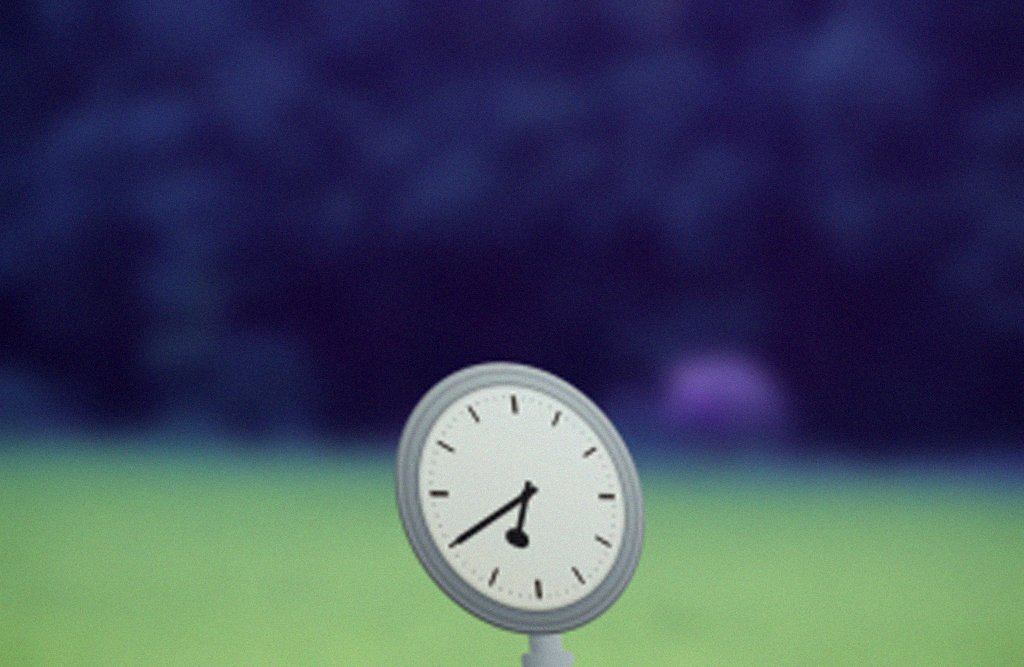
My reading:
**6:40**
